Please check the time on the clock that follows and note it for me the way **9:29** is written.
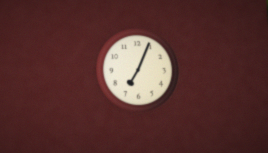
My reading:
**7:04**
